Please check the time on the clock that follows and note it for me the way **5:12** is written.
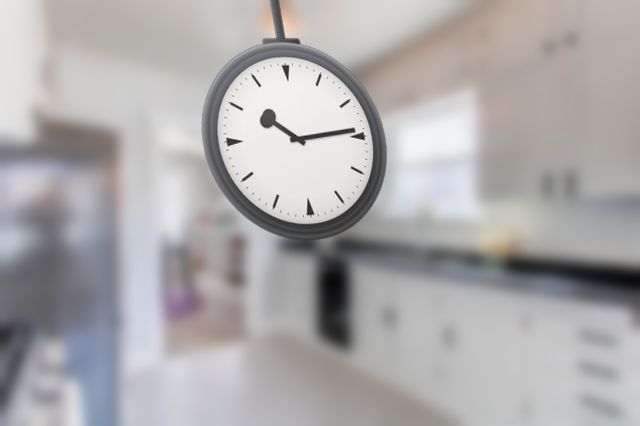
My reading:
**10:14**
